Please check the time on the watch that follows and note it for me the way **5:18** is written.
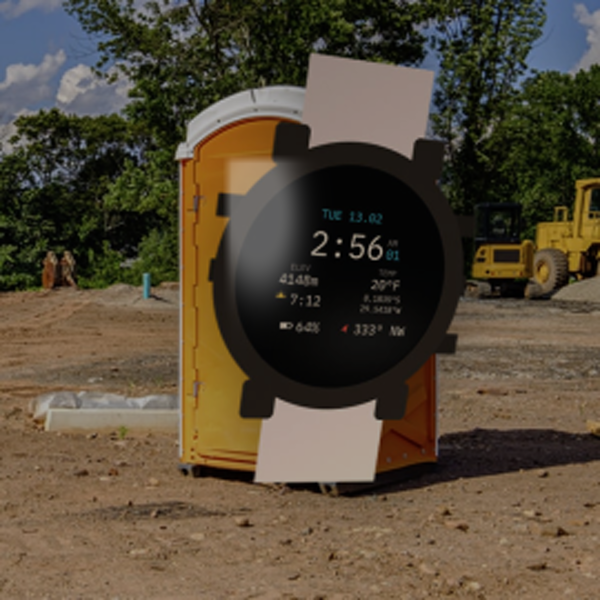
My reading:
**2:56**
